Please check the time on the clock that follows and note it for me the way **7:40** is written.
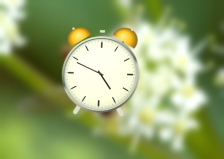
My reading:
**4:49**
